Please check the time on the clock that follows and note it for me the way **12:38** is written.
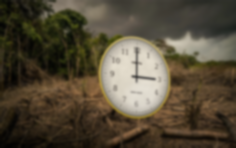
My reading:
**3:00**
